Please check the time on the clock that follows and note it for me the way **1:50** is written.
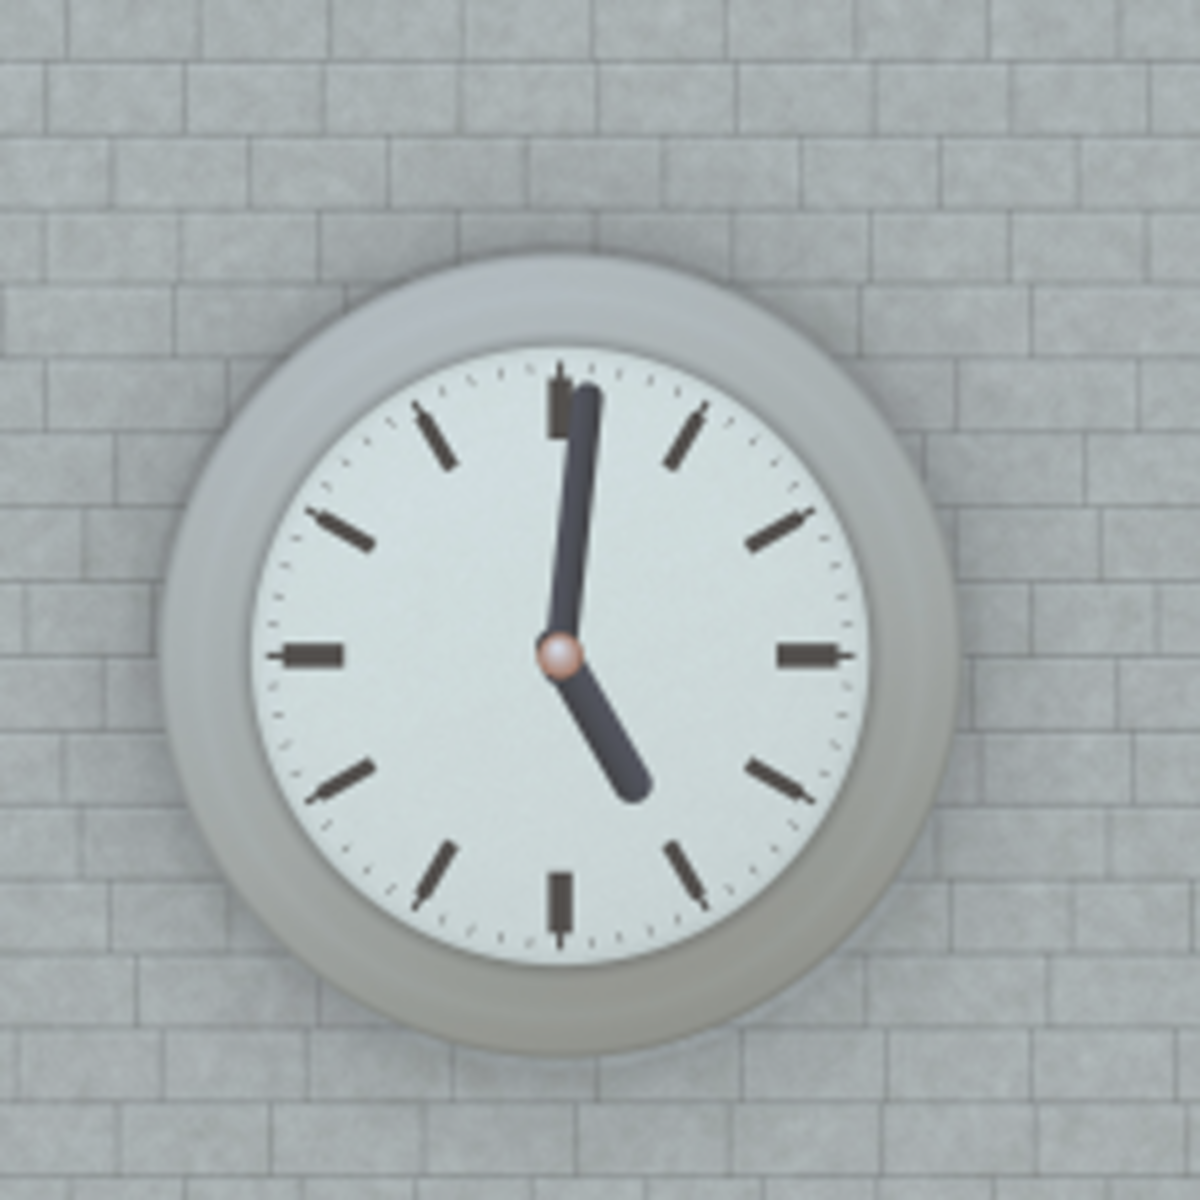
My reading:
**5:01**
